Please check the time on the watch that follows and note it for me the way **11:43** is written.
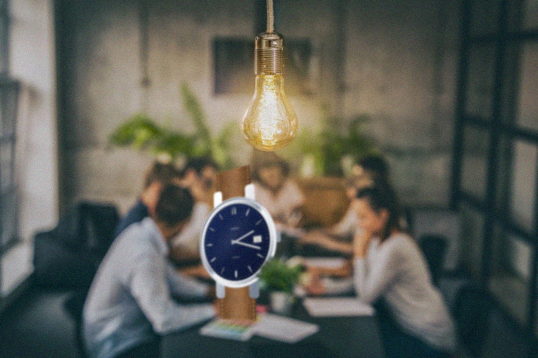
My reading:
**2:18**
